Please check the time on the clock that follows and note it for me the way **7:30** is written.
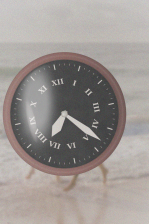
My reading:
**7:23**
